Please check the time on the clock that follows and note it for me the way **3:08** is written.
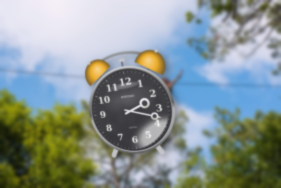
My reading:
**2:18**
